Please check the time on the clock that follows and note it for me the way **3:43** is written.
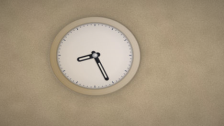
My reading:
**8:26**
